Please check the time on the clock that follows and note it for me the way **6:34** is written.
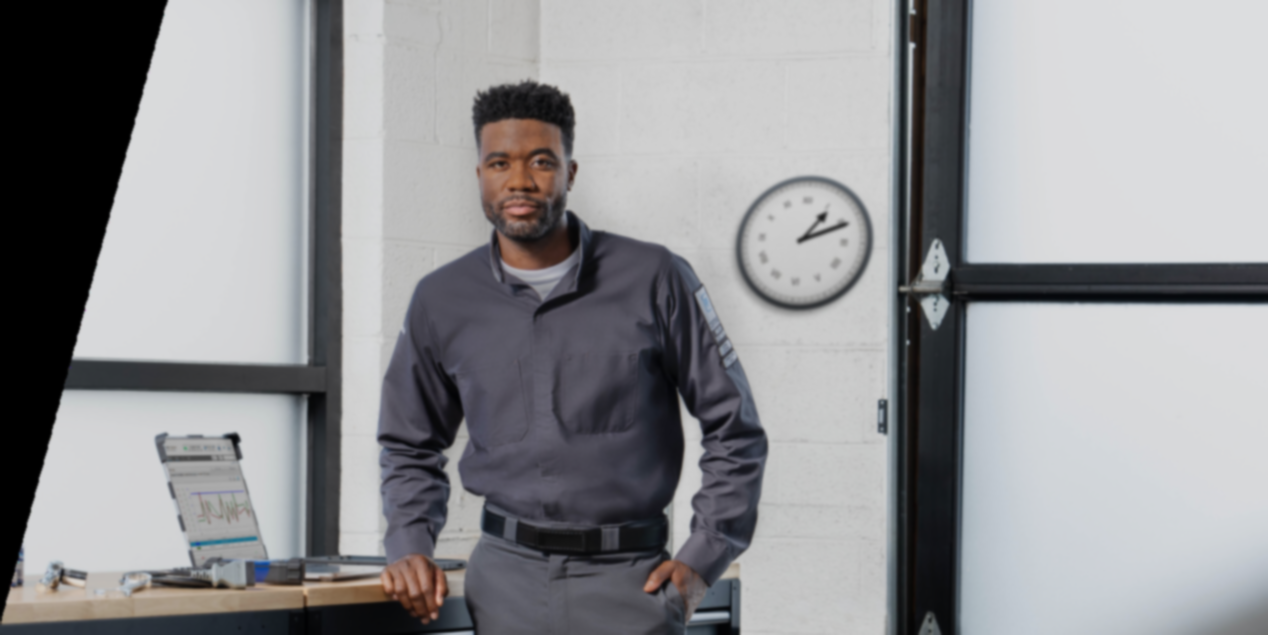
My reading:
**1:11**
